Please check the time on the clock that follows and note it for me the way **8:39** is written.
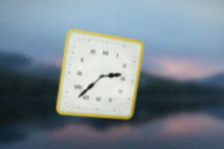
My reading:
**2:37**
